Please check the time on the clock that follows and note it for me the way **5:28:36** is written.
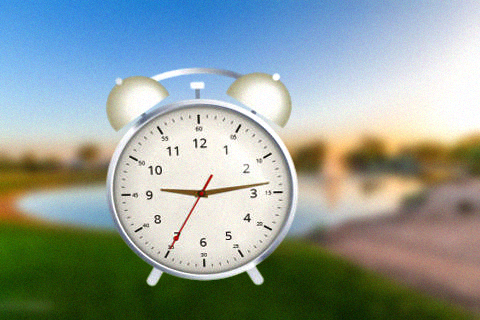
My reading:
**9:13:35**
